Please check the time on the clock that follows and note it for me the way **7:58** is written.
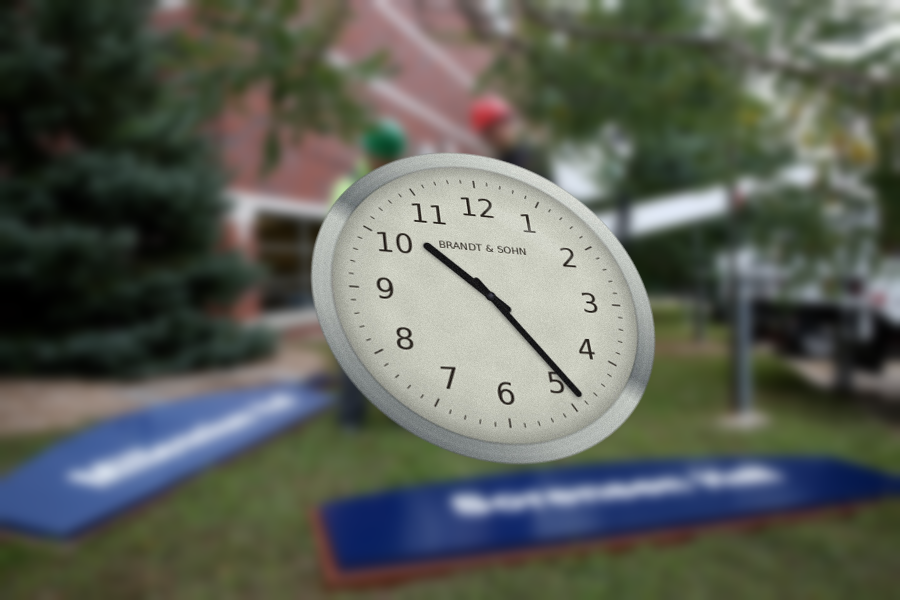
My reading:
**10:24**
